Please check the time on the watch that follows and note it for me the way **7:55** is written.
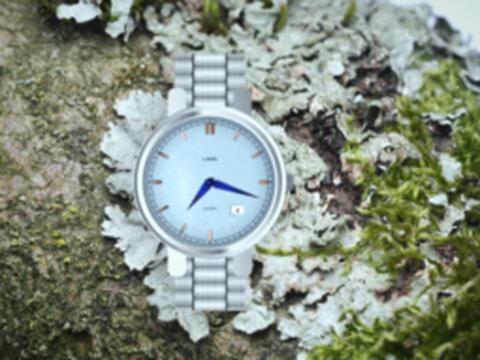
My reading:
**7:18**
